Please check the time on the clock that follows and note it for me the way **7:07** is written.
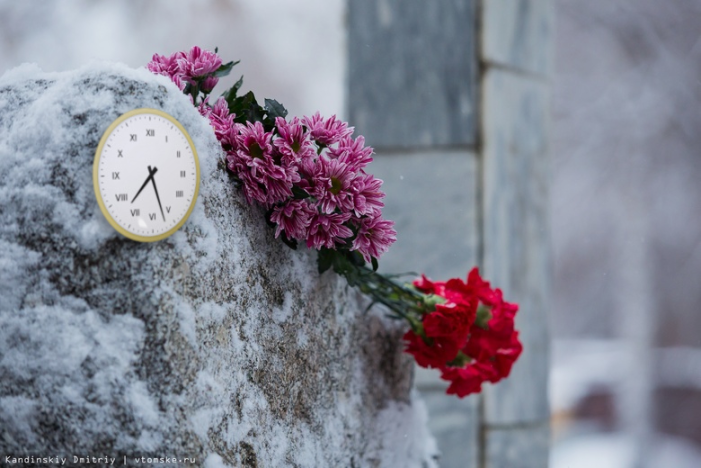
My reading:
**7:27**
